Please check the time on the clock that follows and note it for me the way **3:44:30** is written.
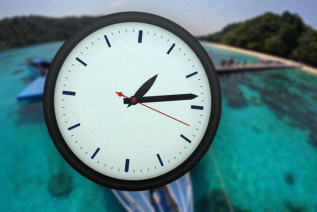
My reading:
**1:13:18**
